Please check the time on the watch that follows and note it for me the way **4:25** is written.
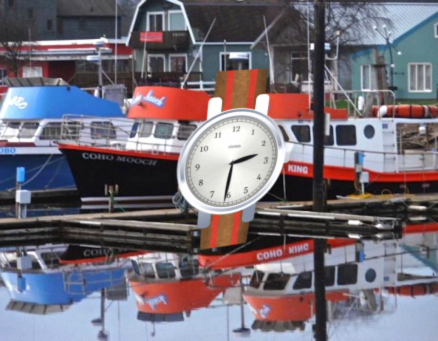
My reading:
**2:31**
